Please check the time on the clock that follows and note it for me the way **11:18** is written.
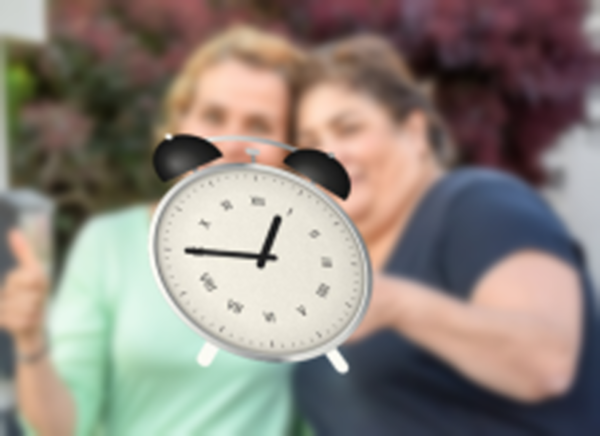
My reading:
**12:45**
